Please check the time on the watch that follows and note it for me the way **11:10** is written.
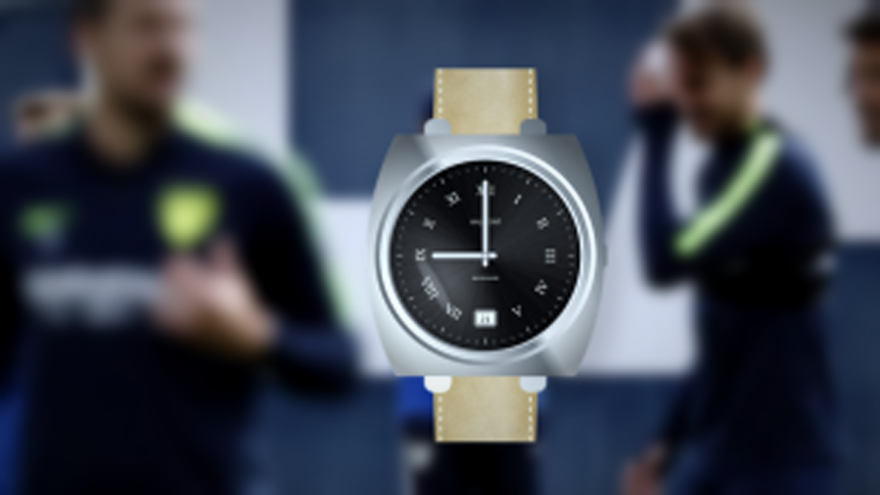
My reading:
**9:00**
